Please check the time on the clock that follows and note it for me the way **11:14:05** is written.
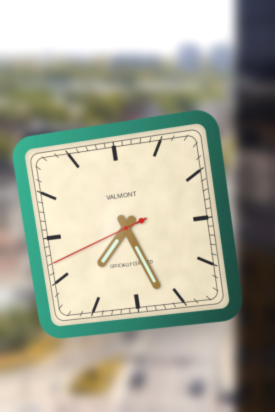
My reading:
**7:26:42**
